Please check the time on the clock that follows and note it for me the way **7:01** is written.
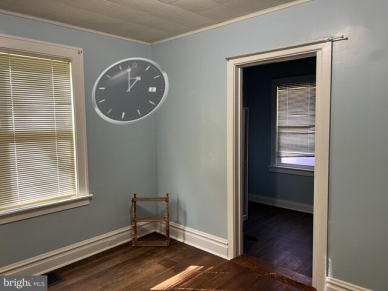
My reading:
**12:58**
